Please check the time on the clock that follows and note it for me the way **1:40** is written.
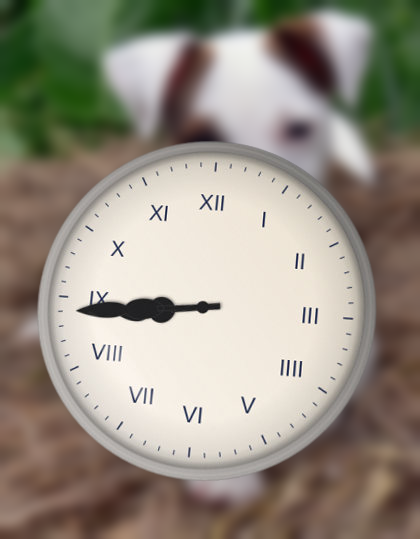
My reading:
**8:44**
